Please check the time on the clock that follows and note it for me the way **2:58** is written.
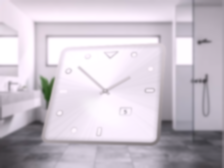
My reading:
**1:52**
